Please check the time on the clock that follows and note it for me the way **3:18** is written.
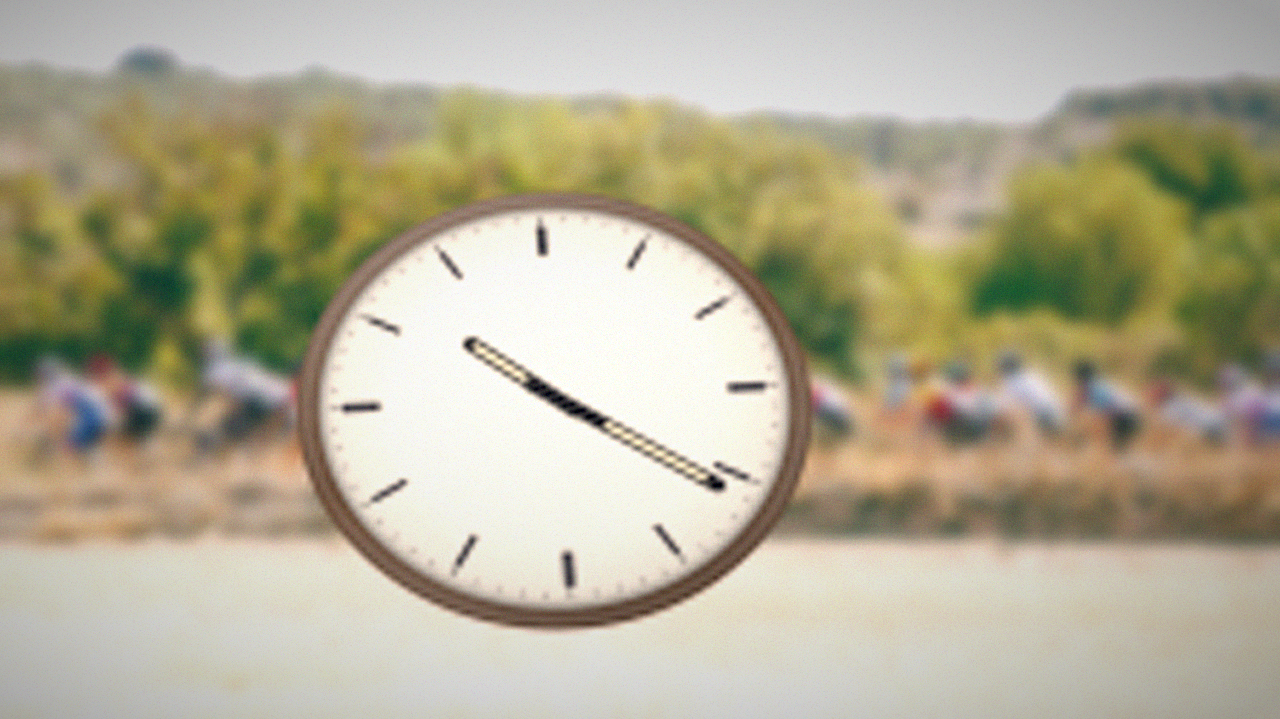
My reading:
**10:21**
